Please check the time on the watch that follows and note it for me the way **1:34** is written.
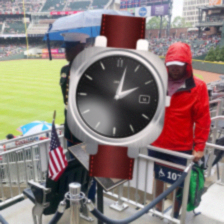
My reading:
**2:02**
